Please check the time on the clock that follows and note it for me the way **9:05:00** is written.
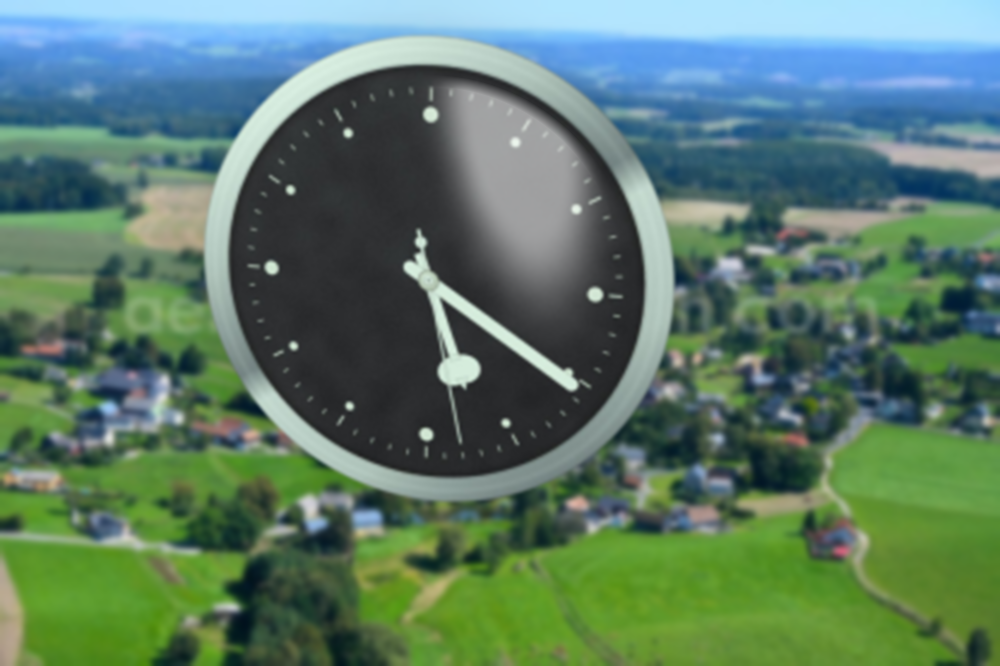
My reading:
**5:20:28**
